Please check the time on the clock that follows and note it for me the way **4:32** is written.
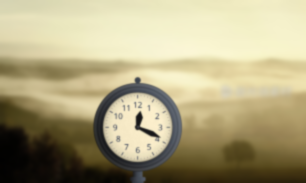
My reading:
**12:19**
